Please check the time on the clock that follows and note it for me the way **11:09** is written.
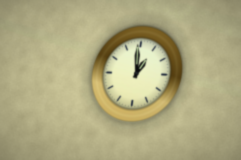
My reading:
**12:59**
